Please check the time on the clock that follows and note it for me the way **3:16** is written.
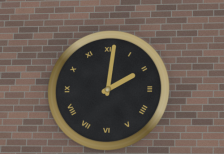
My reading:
**2:01**
